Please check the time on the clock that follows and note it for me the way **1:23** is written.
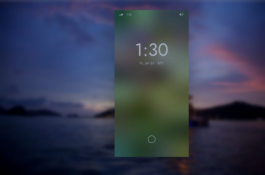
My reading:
**1:30**
